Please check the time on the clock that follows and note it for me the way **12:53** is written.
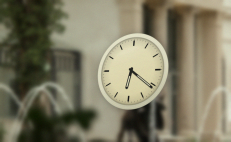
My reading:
**6:21**
